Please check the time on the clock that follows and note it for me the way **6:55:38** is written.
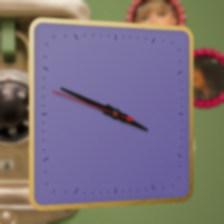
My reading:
**3:48:48**
